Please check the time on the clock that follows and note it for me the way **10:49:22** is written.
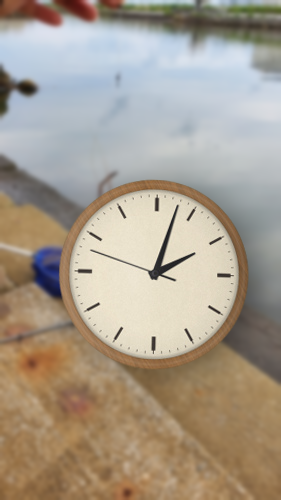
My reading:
**2:02:48**
